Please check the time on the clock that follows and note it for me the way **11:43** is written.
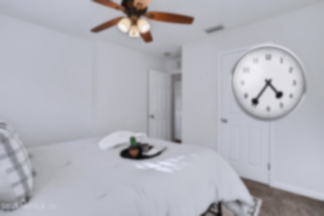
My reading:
**4:36**
